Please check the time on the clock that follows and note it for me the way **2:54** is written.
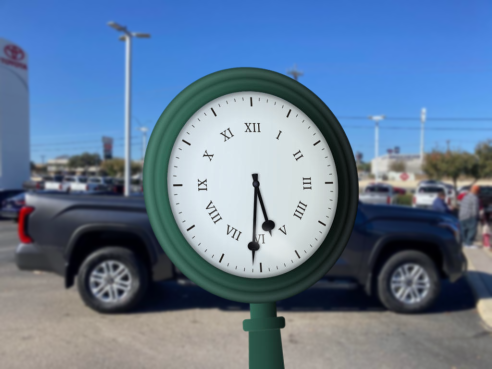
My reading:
**5:31**
